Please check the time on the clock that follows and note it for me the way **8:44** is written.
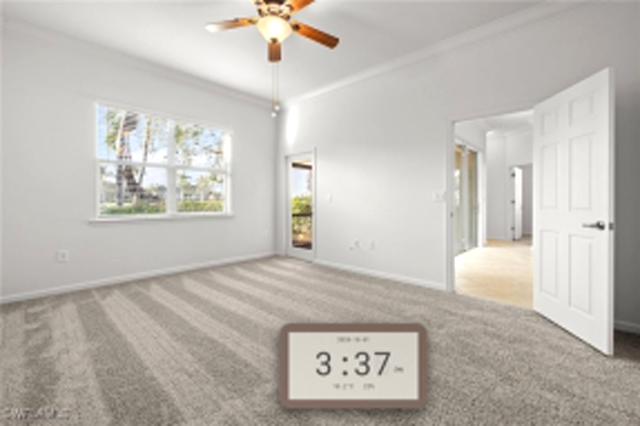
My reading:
**3:37**
